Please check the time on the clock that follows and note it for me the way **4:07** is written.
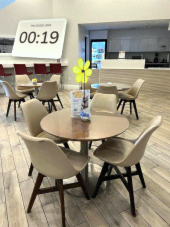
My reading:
**0:19**
